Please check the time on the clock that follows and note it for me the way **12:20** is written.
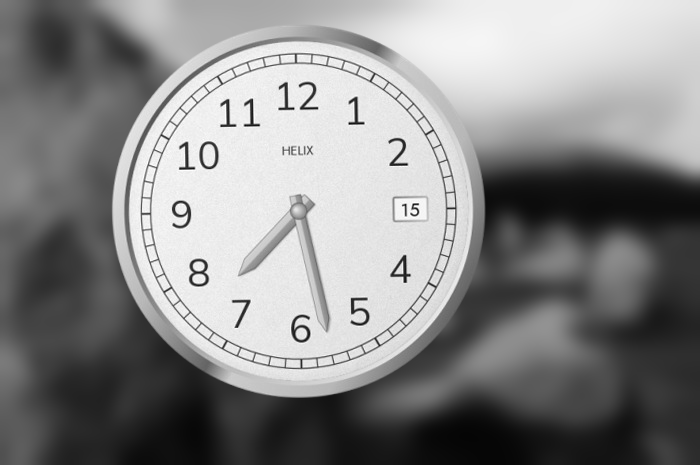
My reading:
**7:28**
